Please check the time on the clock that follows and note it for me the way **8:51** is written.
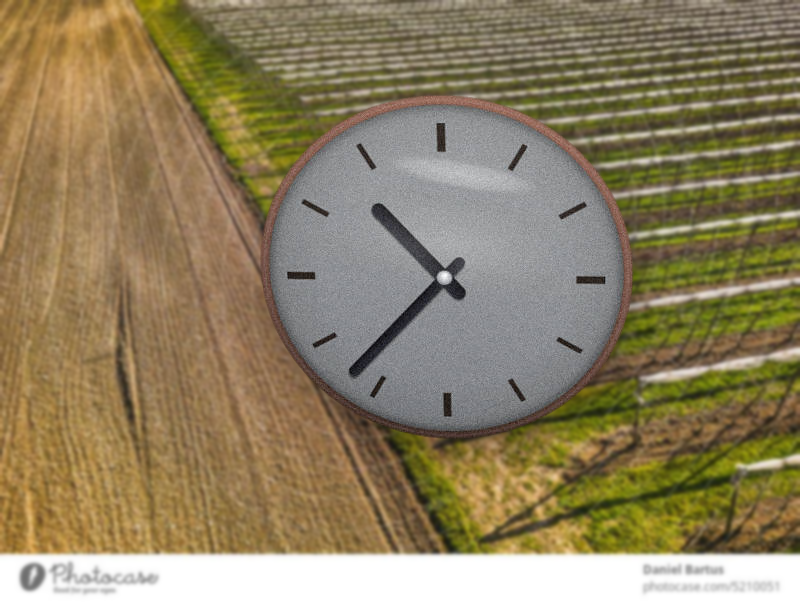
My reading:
**10:37**
